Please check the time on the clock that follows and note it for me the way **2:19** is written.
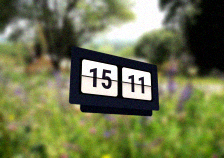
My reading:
**15:11**
